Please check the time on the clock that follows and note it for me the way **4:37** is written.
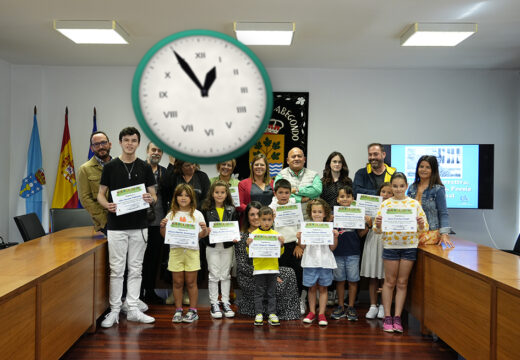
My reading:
**12:55**
